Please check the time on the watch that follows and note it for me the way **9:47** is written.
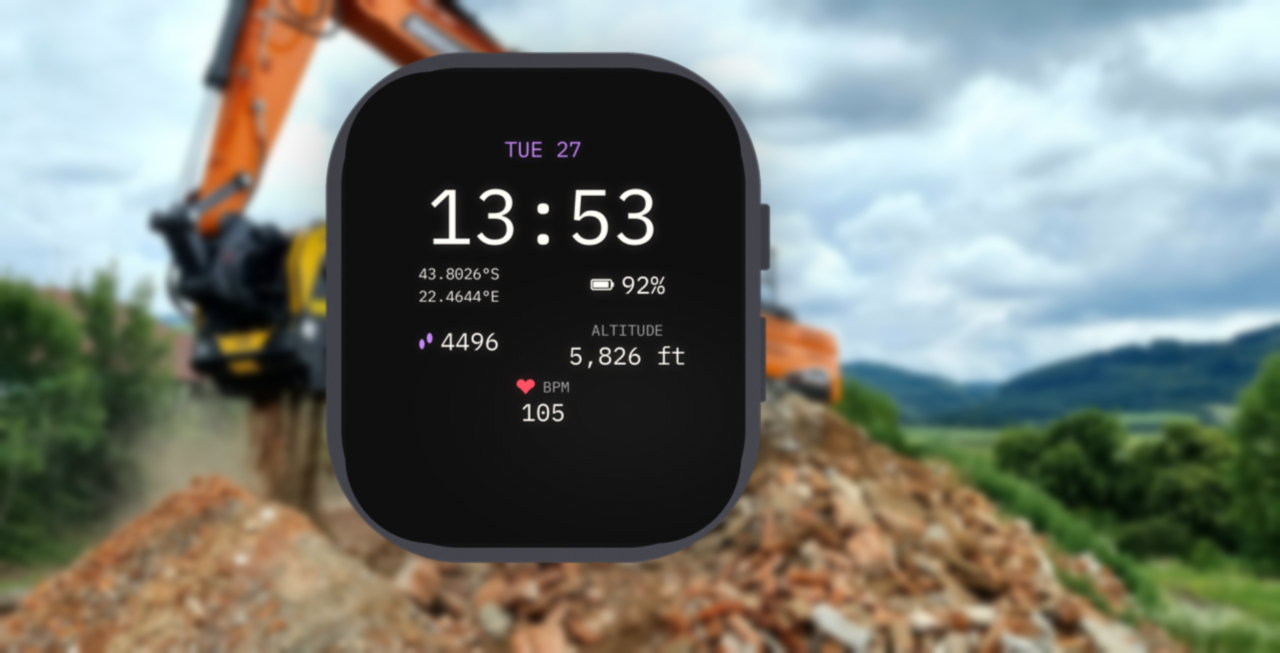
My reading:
**13:53**
